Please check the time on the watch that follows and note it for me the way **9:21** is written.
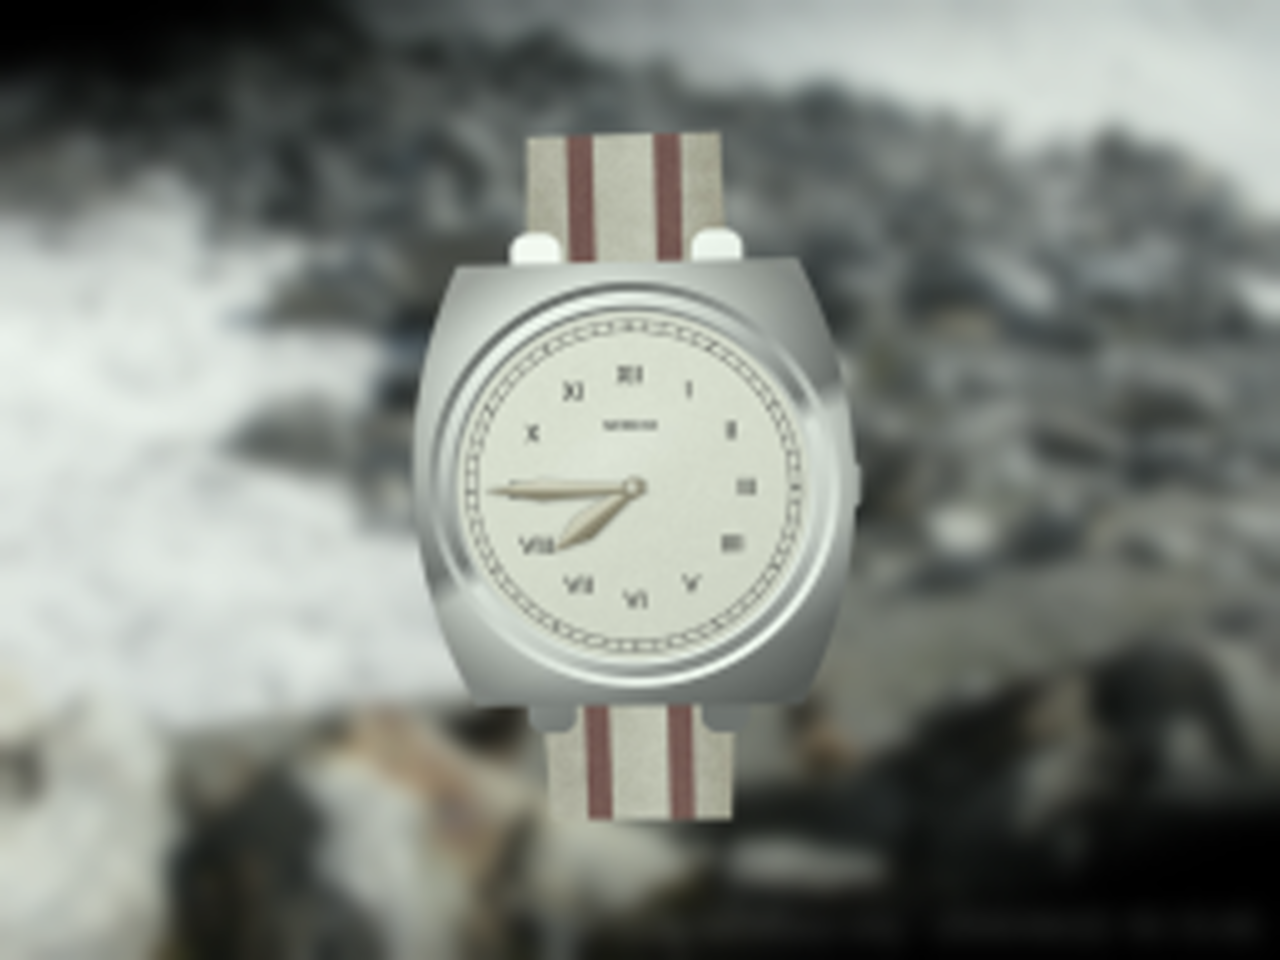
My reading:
**7:45**
